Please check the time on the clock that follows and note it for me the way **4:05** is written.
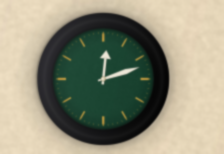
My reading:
**12:12**
